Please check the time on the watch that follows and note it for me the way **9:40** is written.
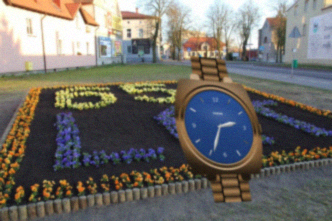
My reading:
**2:34**
